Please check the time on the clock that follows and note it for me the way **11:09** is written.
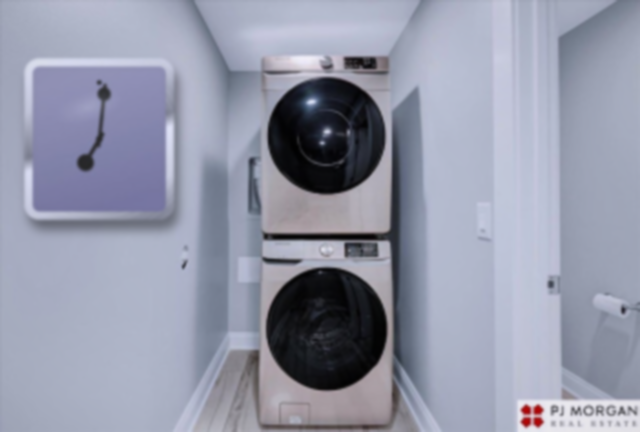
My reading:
**7:01**
